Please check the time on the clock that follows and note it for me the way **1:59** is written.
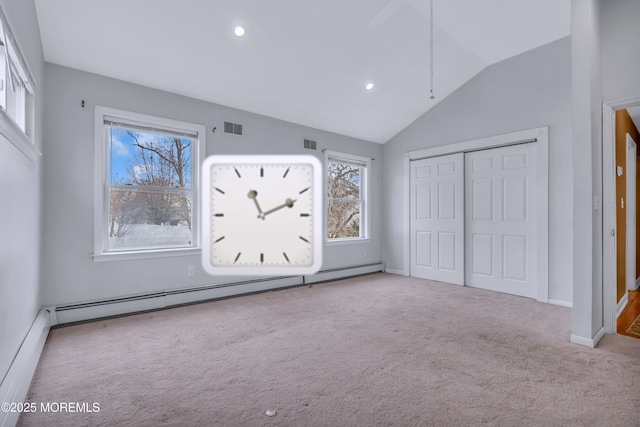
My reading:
**11:11**
